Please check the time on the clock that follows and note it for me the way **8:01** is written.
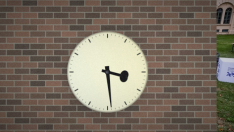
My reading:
**3:29**
